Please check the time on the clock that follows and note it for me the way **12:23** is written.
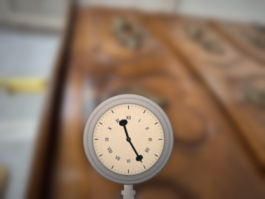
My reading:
**11:25**
